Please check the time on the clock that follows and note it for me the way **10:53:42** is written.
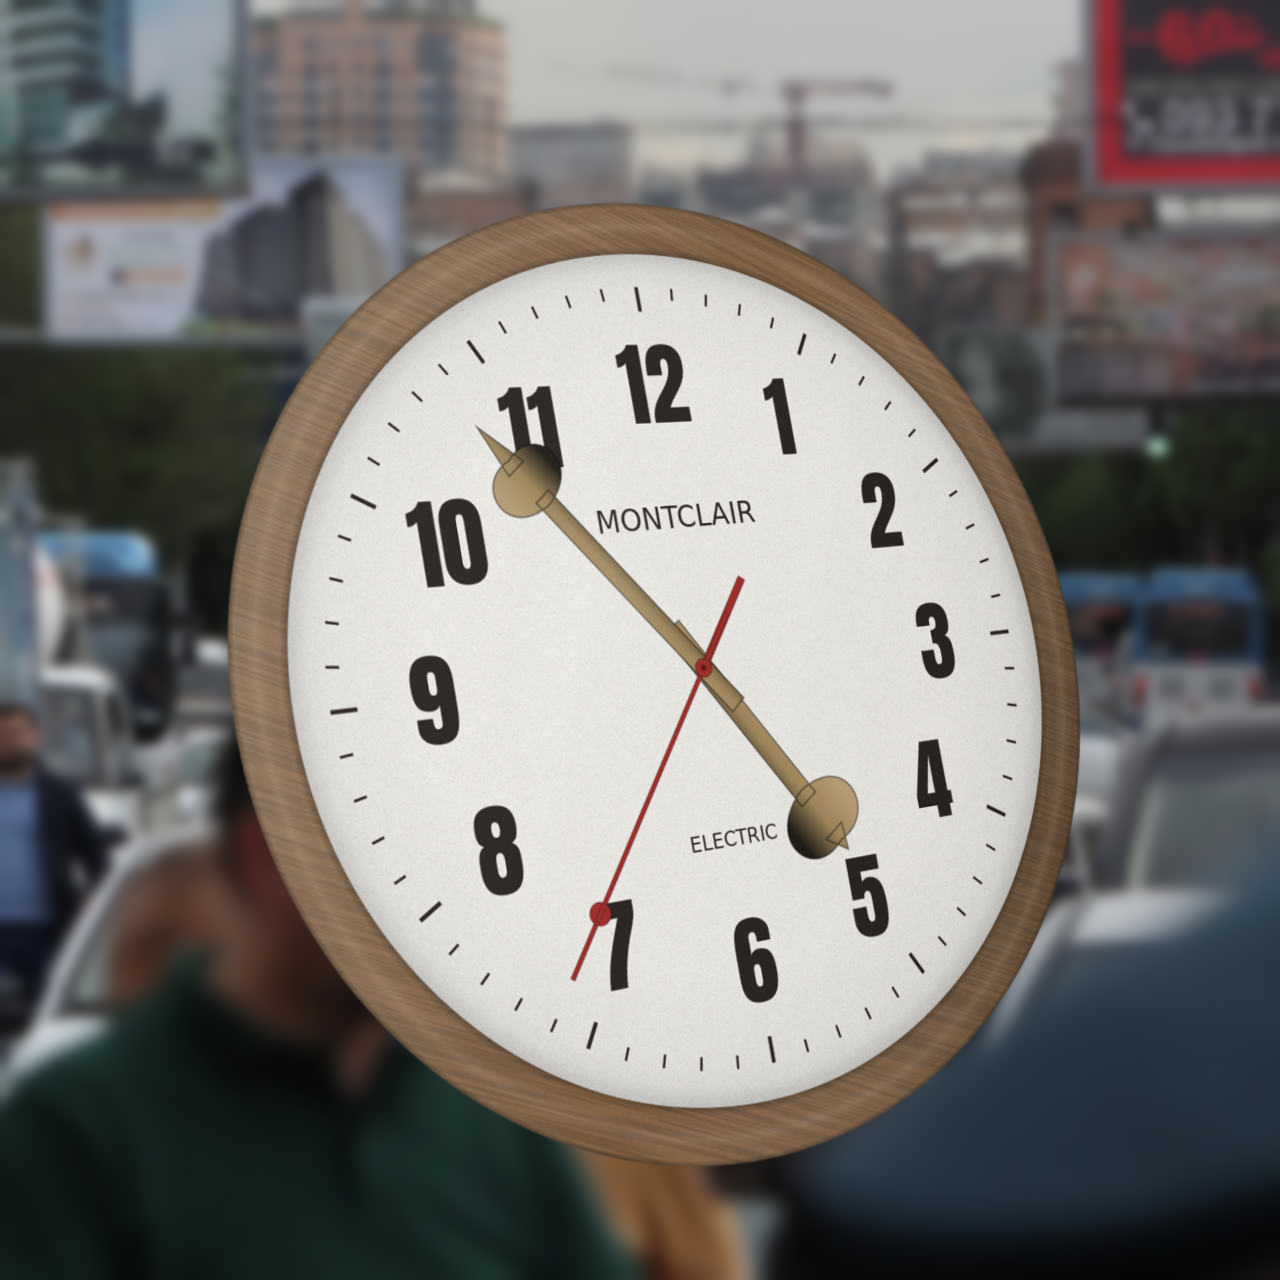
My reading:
**4:53:36**
